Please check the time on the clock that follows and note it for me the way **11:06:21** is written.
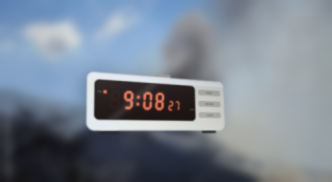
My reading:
**9:08:27**
